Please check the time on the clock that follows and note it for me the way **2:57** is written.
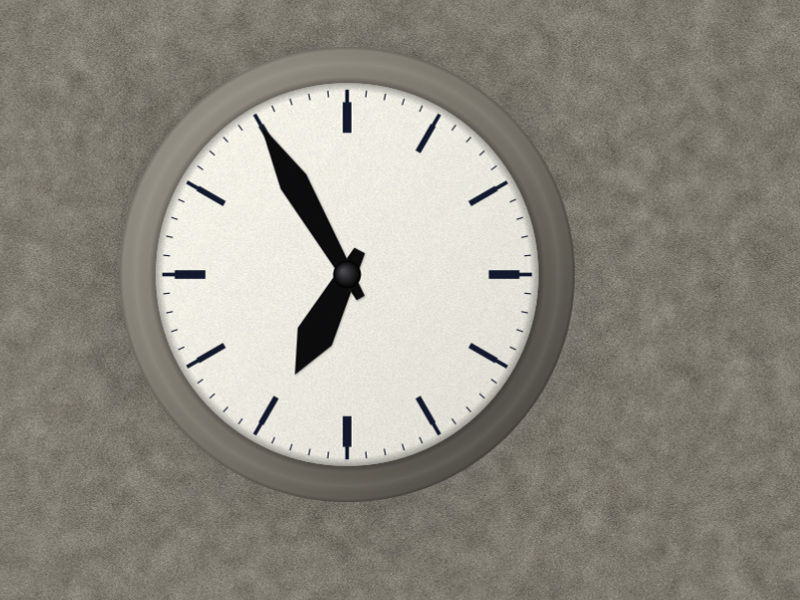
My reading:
**6:55**
